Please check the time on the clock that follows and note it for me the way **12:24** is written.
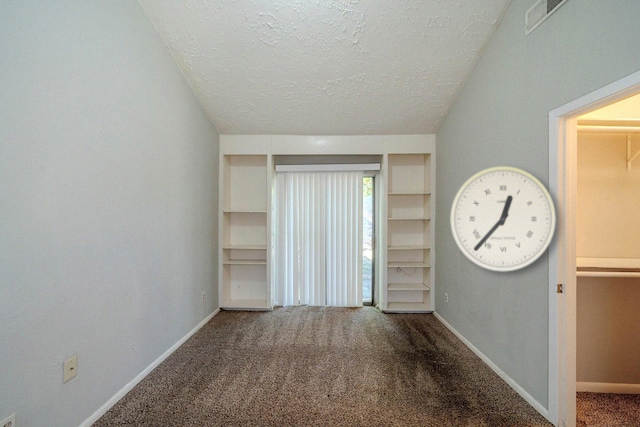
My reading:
**12:37**
